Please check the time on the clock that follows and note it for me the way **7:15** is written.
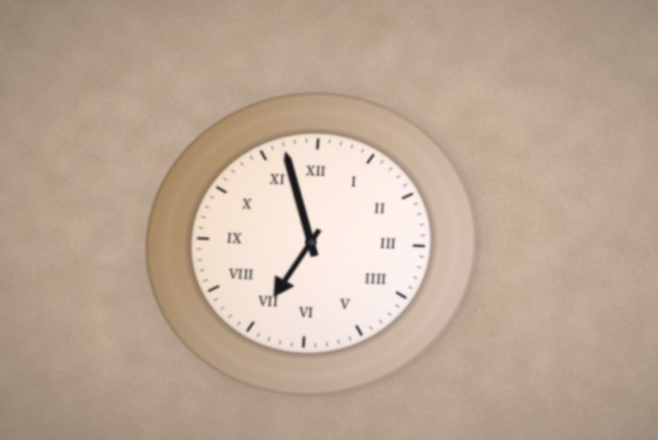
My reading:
**6:57**
